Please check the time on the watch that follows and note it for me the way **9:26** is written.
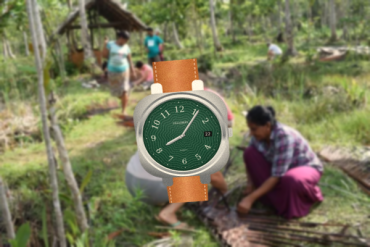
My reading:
**8:06**
